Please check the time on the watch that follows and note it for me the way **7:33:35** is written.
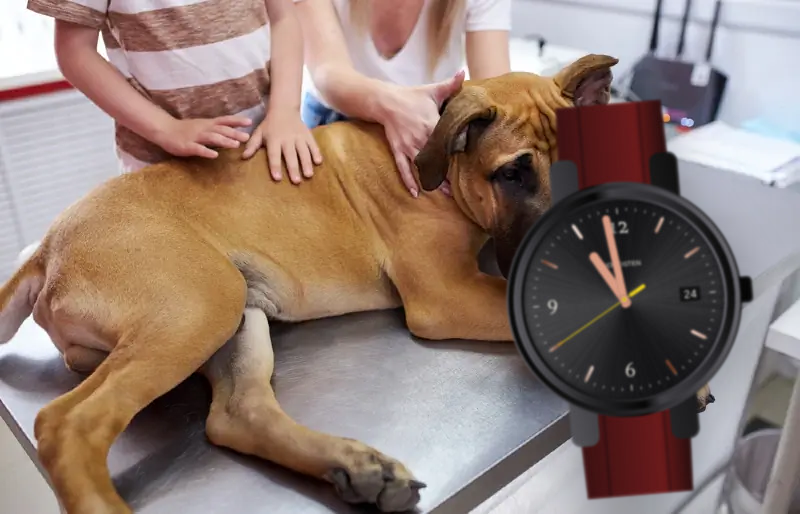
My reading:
**10:58:40**
